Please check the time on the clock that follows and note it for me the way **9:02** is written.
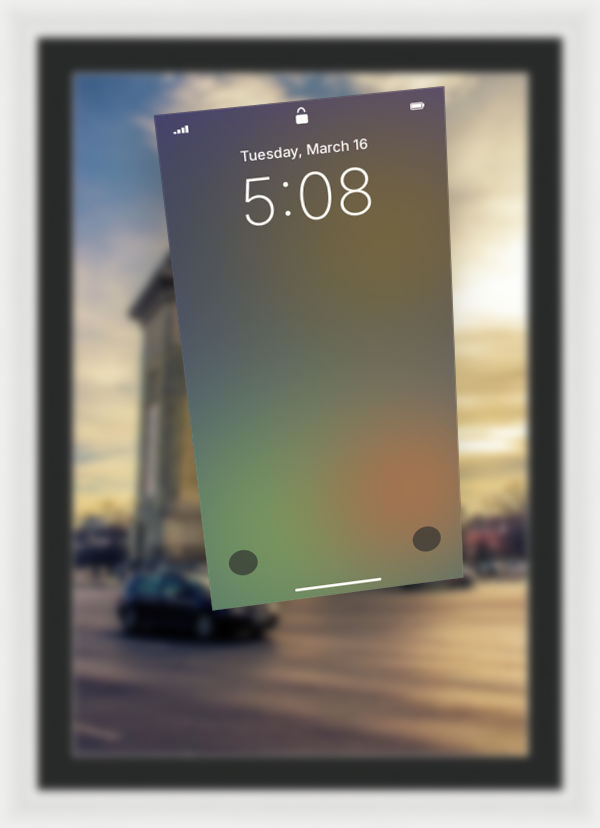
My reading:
**5:08**
